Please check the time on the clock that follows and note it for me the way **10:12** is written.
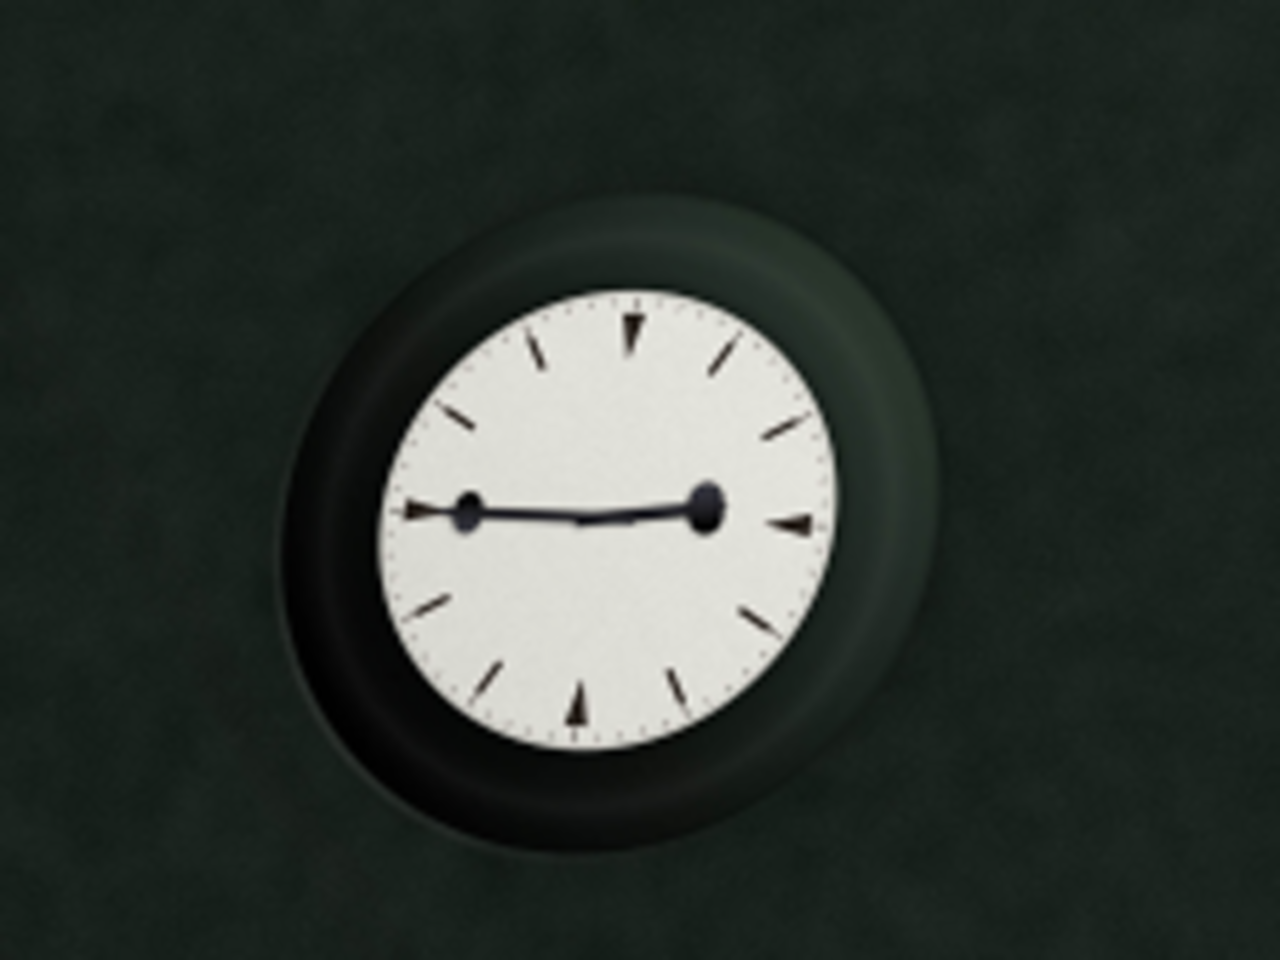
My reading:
**2:45**
